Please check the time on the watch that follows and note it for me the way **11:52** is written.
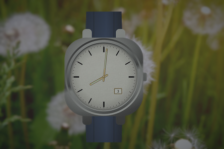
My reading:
**8:01**
